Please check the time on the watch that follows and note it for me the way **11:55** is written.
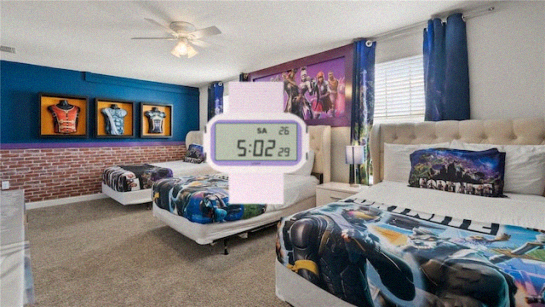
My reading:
**5:02**
